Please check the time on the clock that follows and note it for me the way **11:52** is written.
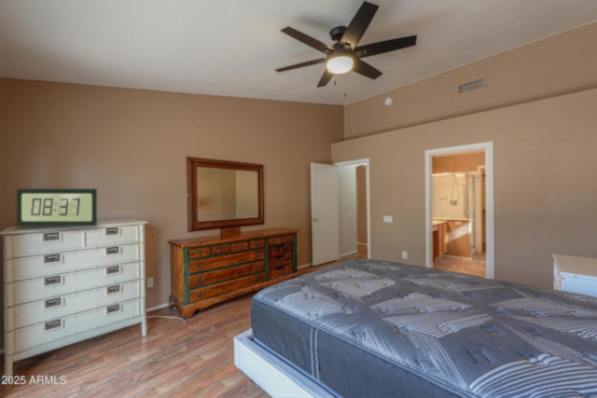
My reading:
**8:37**
